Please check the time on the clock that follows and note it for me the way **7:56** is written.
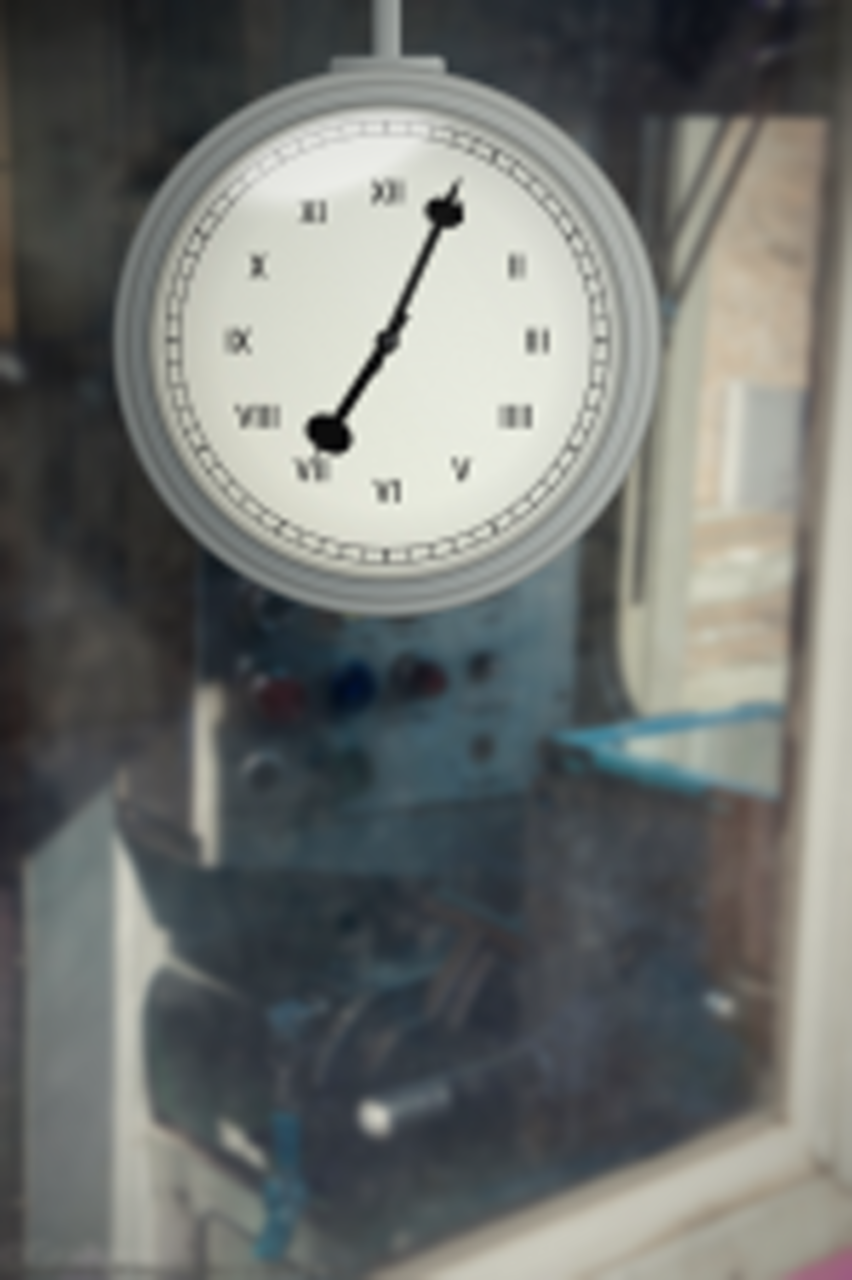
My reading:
**7:04**
